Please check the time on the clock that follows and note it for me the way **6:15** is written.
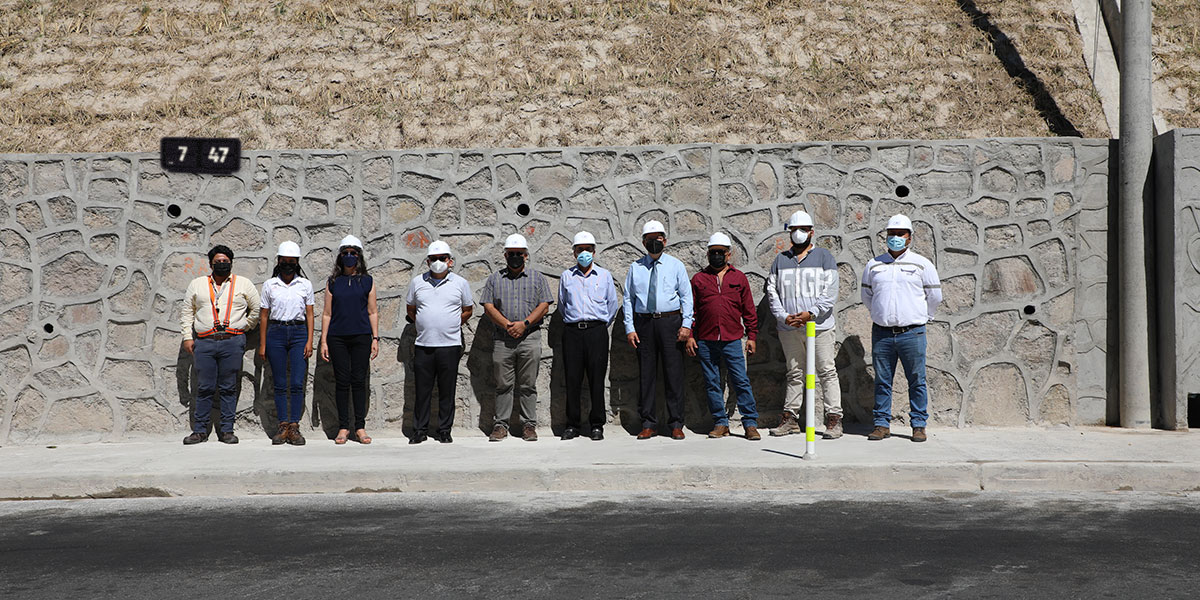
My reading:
**7:47**
